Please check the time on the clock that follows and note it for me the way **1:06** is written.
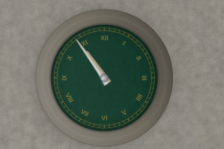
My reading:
**10:54**
